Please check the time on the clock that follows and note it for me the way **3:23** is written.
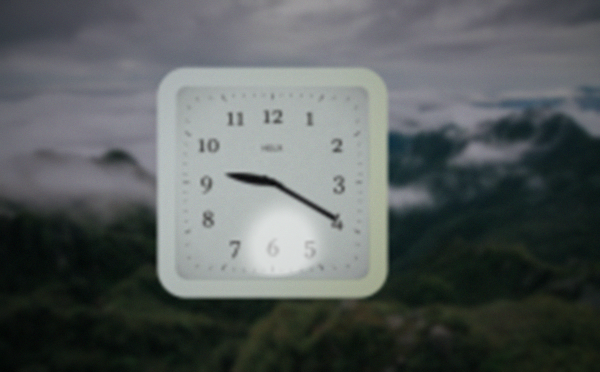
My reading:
**9:20**
